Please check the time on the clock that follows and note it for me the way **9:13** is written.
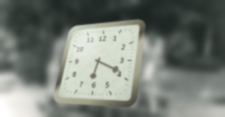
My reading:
**6:19**
